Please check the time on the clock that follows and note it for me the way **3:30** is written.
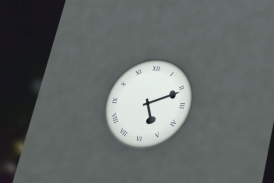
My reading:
**5:11**
